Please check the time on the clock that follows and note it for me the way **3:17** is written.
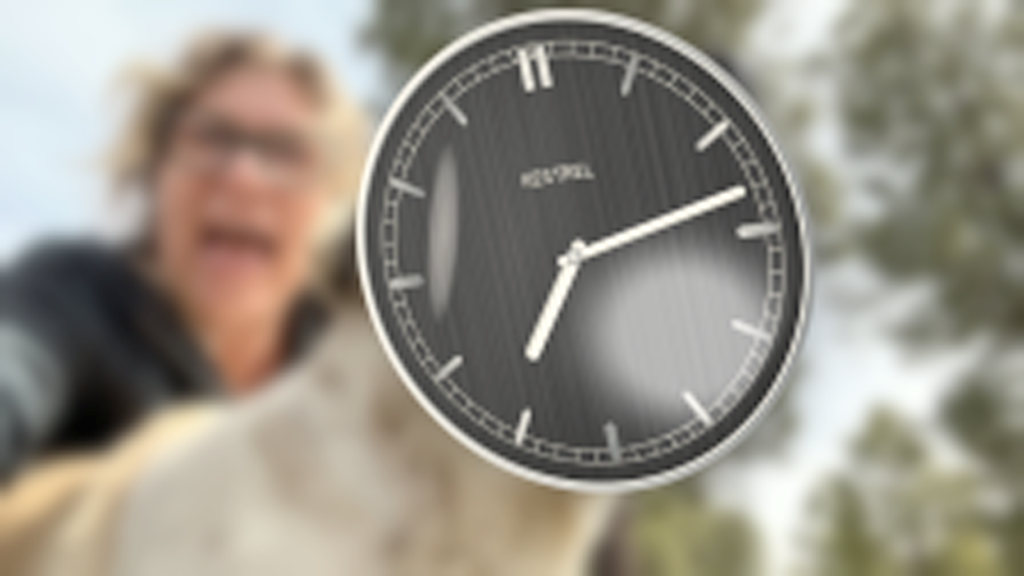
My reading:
**7:13**
